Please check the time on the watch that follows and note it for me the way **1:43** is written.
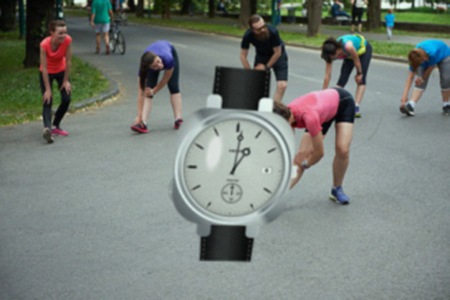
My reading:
**1:01**
